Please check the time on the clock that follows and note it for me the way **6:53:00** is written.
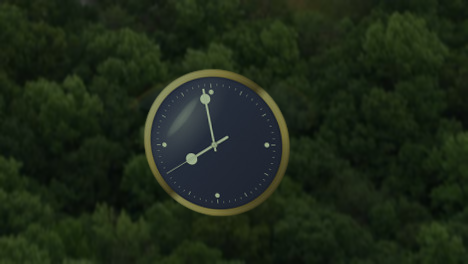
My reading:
**7:58:40**
